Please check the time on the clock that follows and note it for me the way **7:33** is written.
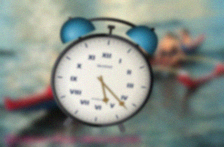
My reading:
**5:22**
